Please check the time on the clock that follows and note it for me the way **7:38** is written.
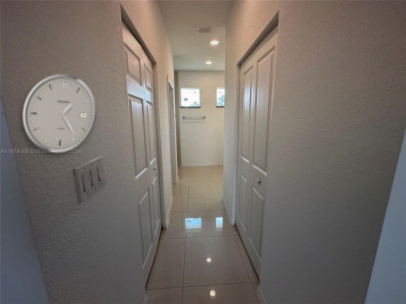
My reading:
**1:24**
